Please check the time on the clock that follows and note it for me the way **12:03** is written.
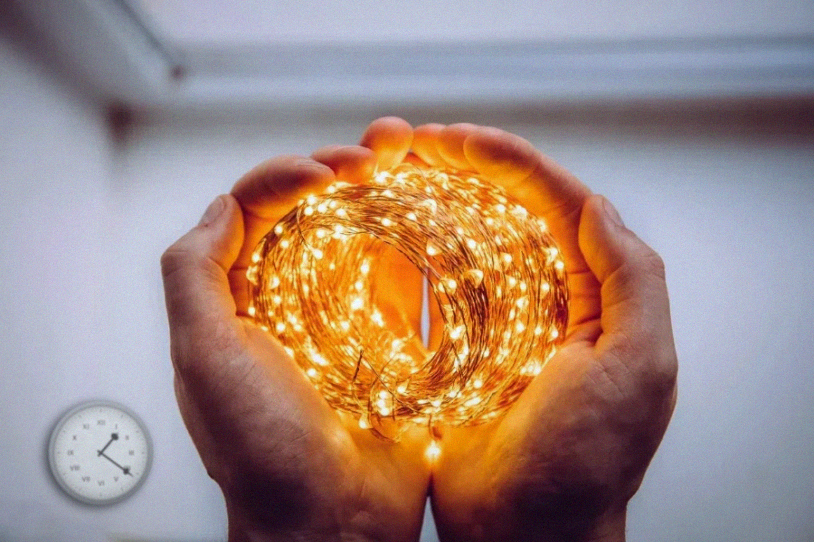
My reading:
**1:21**
